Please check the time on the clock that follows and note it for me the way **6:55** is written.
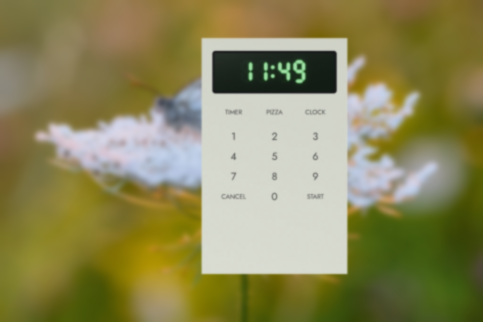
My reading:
**11:49**
